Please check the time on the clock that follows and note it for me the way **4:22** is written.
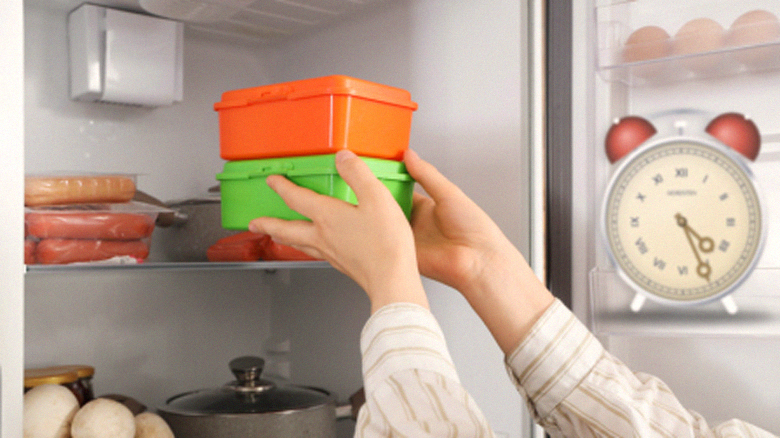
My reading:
**4:26**
